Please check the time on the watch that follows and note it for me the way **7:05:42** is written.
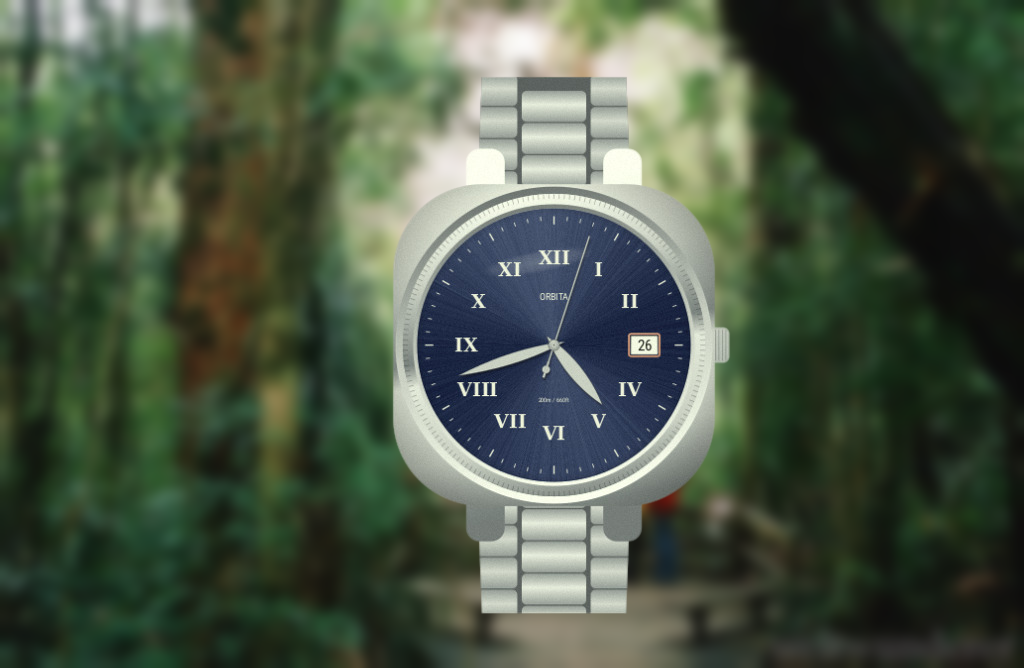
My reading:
**4:42:03**
